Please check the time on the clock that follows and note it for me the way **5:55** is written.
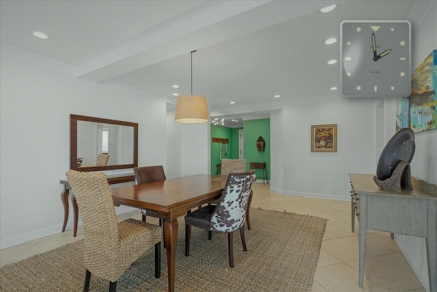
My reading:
**1:59**
